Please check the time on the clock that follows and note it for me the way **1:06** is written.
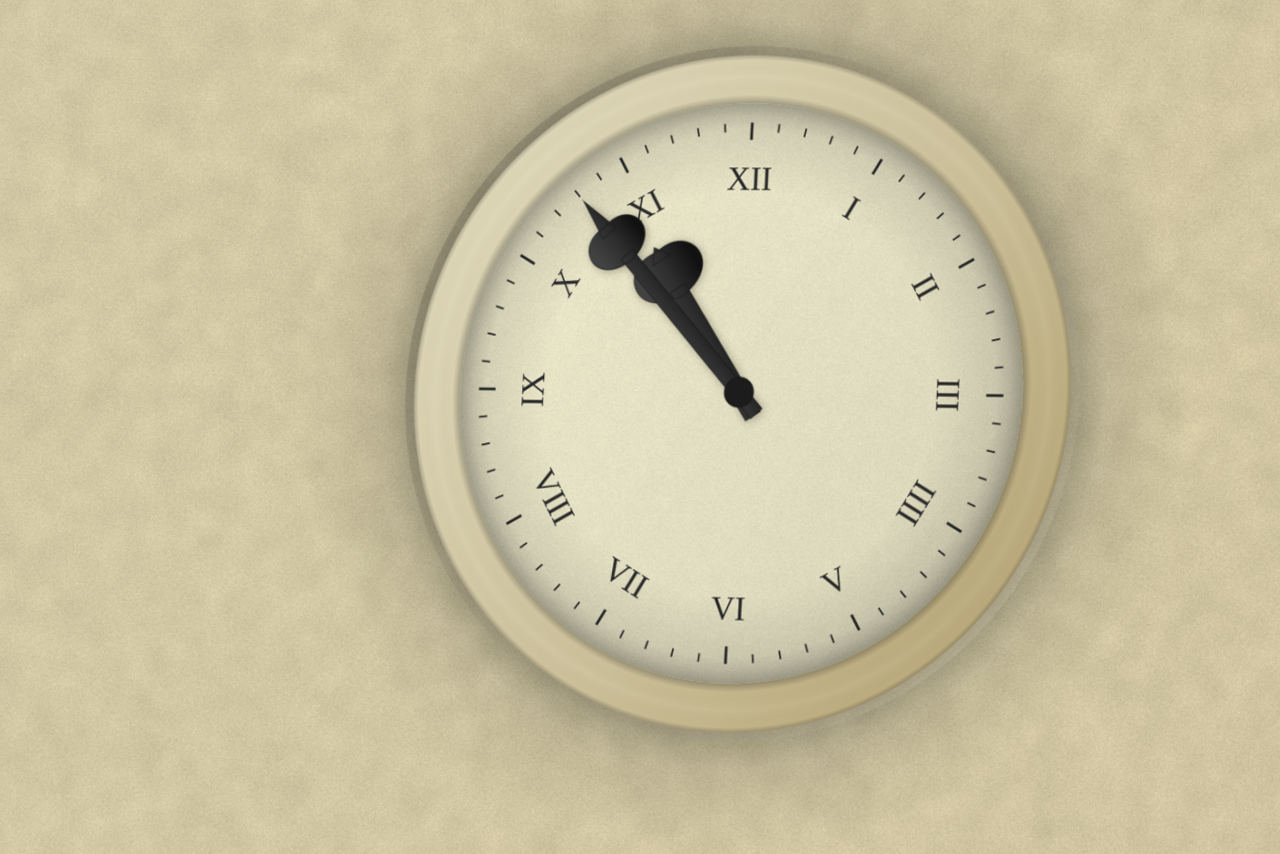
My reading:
**10:53**
